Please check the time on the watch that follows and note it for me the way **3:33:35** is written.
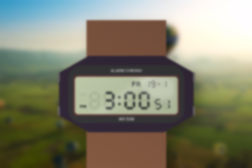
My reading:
**3:00:51**
